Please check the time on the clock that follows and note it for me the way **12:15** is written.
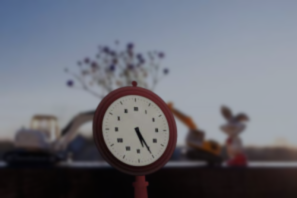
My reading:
**5:25**
